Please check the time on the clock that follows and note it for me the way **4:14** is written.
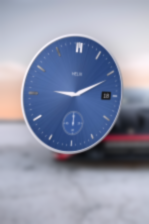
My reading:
**9:11**
